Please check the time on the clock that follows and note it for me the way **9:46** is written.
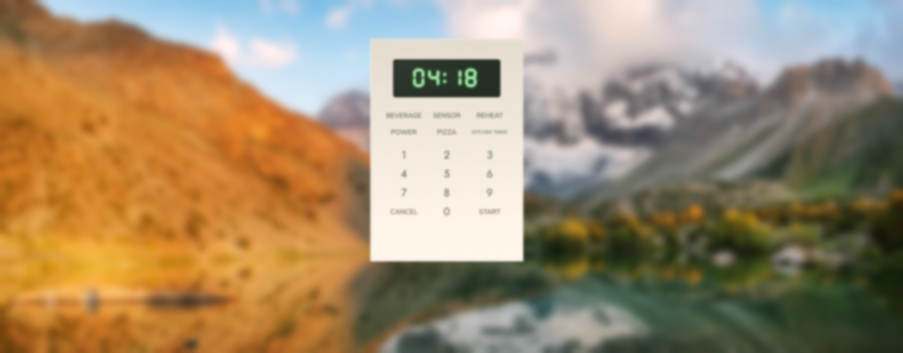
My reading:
**4:18**
